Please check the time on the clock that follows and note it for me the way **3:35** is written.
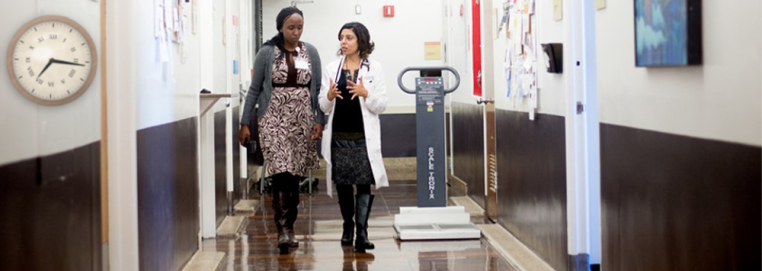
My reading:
**7:16**
